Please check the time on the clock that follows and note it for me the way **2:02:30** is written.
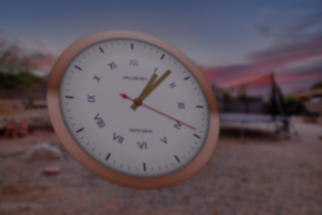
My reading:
**1:07:19**
